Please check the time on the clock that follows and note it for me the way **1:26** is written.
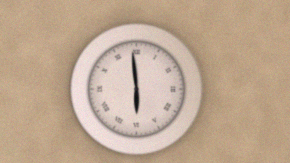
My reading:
**5:59**
